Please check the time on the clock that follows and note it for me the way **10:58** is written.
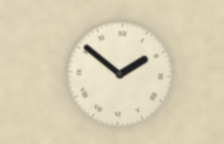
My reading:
**1:51**
